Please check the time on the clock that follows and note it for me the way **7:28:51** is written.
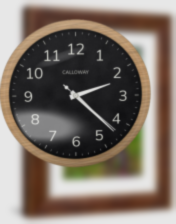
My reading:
**2:22:22**
